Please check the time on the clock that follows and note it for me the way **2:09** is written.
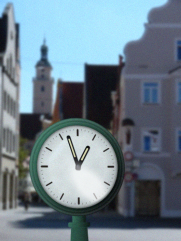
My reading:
**12:57**
